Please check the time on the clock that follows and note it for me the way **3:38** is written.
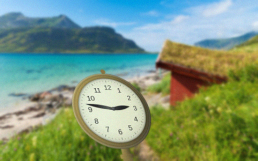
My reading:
**2:47**
